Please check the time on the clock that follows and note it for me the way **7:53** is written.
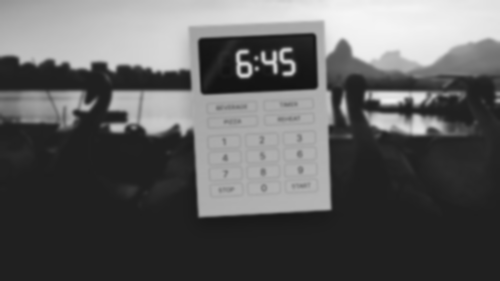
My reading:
**6:45**
